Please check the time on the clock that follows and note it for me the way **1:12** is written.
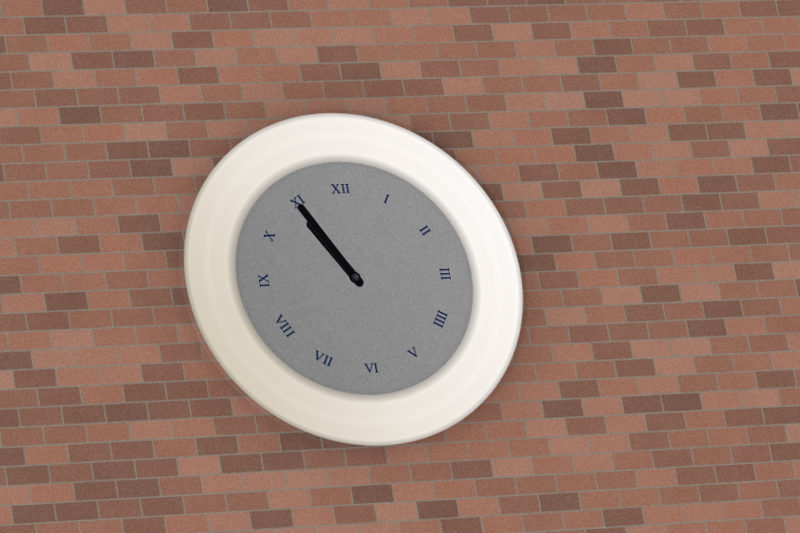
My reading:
**10:55**
